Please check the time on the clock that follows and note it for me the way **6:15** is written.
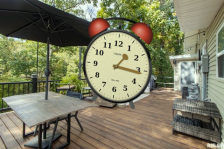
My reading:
**1:16**
